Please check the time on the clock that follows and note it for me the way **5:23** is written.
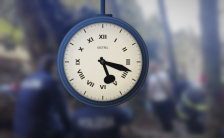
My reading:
**5:18**
